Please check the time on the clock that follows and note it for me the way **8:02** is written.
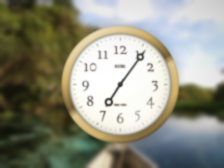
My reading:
**7:06**
